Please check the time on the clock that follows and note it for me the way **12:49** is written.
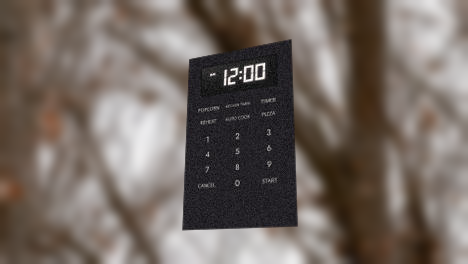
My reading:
**12:00**
